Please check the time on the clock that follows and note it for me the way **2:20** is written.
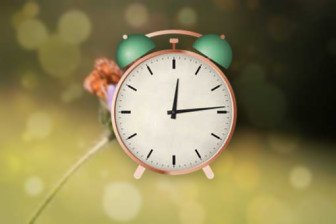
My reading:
**12:14**
